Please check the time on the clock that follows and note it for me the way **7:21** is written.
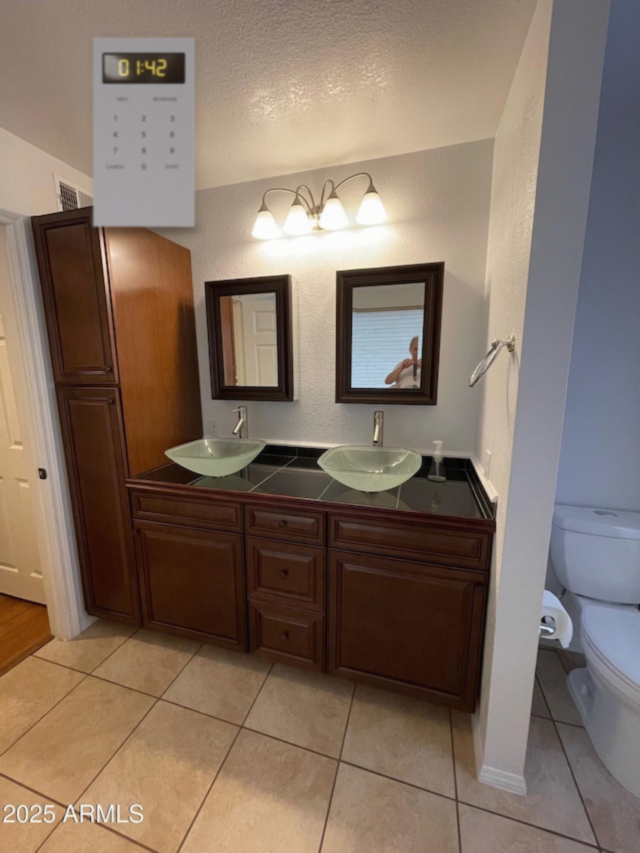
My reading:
**1:42**
